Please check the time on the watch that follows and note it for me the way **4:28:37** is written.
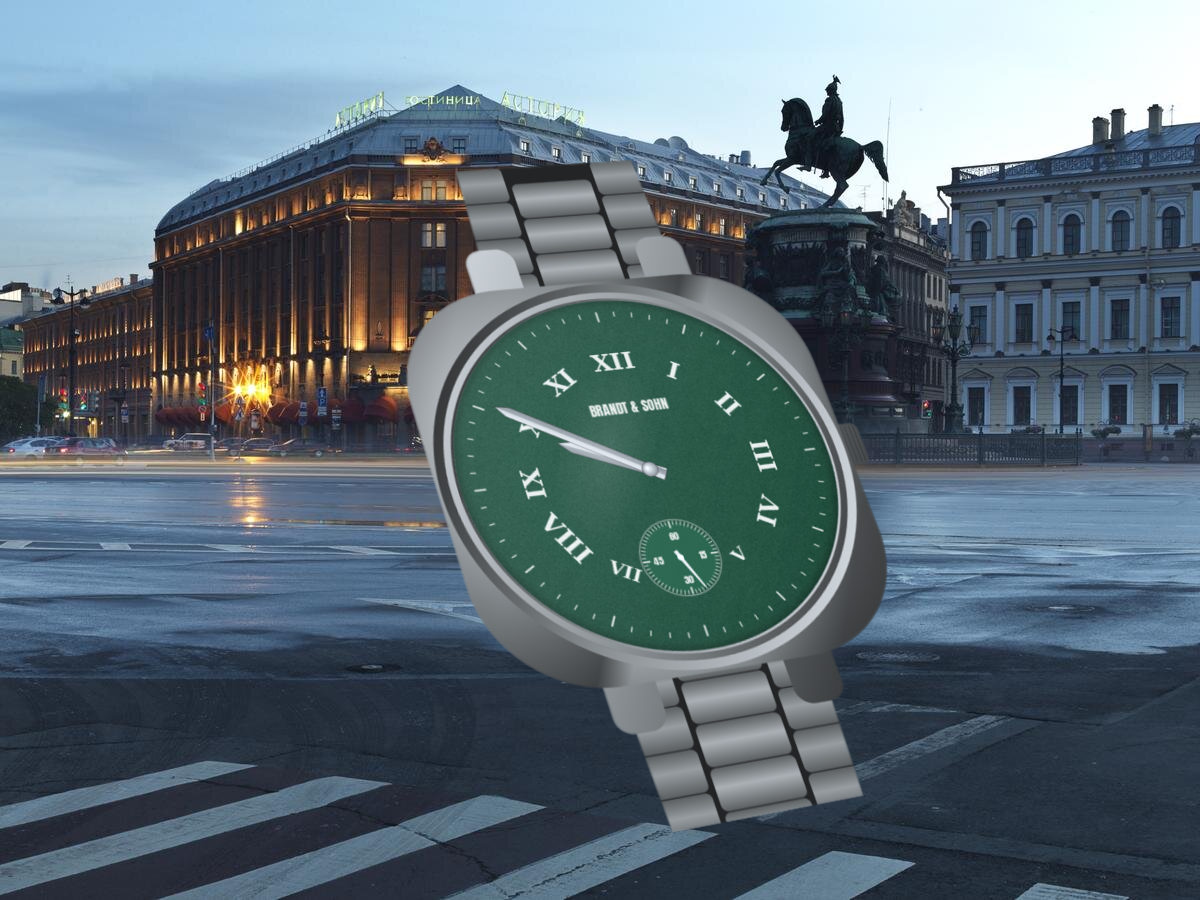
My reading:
**9:50:26**
